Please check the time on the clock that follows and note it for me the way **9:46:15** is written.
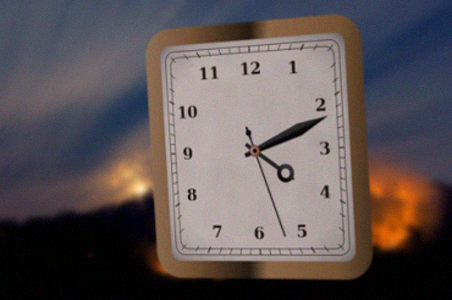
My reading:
**4:11:27**
